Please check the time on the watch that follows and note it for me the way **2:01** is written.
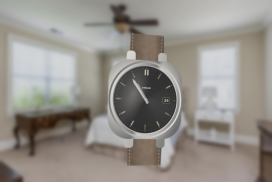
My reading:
**10:54**
